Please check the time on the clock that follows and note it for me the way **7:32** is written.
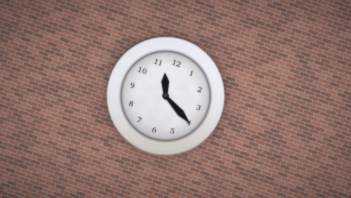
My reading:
**11:20**
